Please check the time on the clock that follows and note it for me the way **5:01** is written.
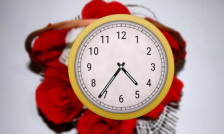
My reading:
**4:36**
